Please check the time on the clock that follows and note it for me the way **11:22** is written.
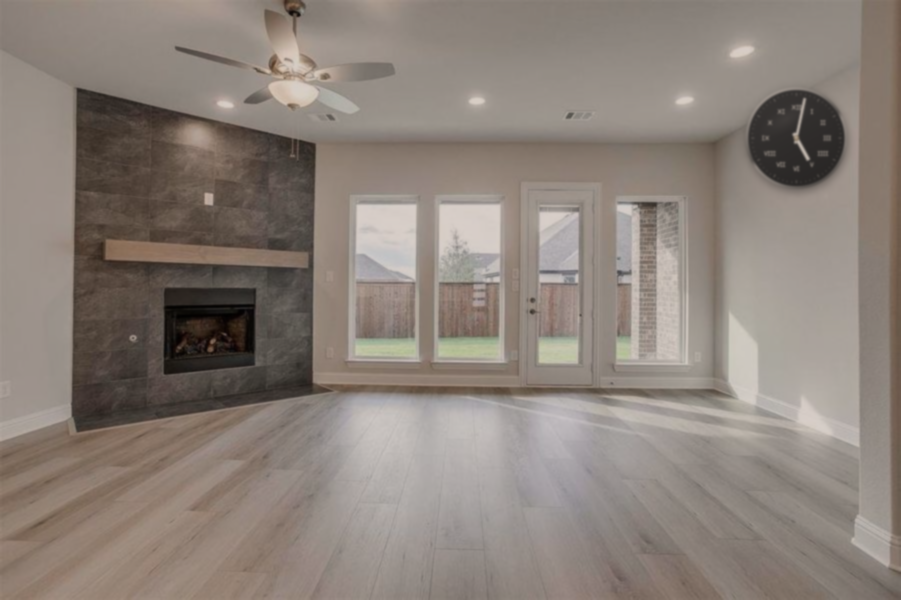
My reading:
**5:02**
